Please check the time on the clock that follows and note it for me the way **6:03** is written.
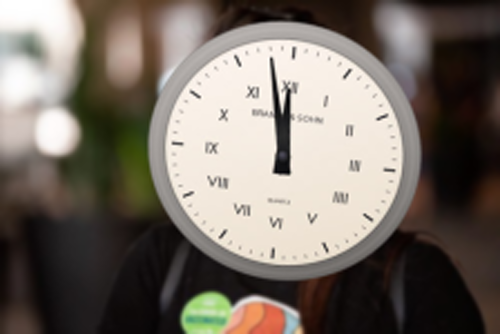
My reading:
**11:58**
